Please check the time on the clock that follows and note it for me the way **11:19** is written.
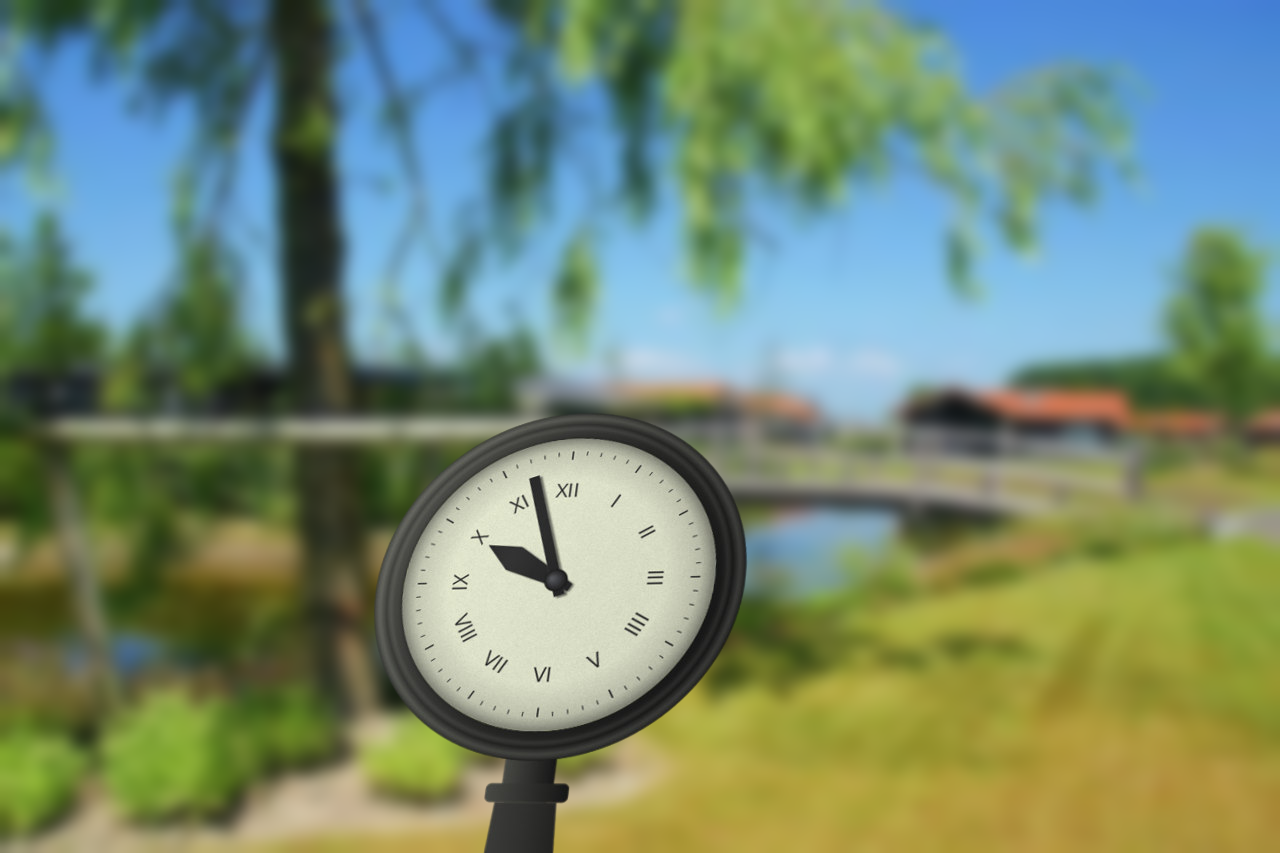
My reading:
**9:57**
